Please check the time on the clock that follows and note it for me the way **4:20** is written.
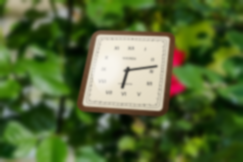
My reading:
**6:13**
